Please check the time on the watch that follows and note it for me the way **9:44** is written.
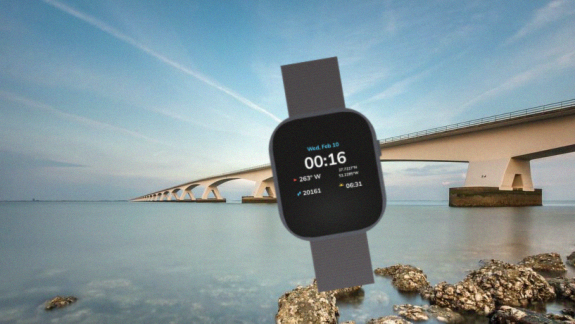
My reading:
**0:16**
